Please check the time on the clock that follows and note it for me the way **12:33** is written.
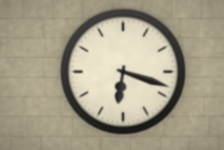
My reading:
**6:18**
